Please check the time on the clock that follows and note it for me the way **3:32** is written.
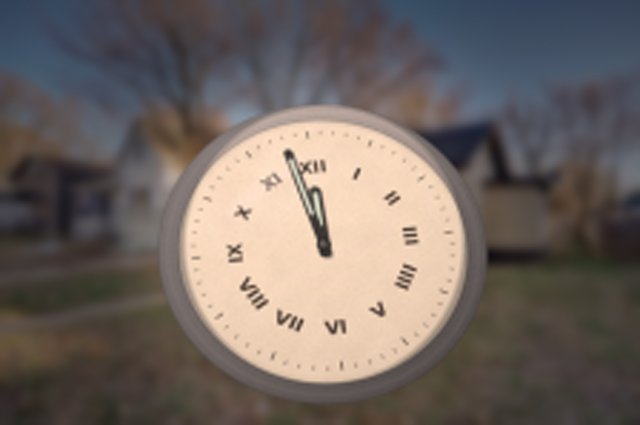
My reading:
**11:58**
